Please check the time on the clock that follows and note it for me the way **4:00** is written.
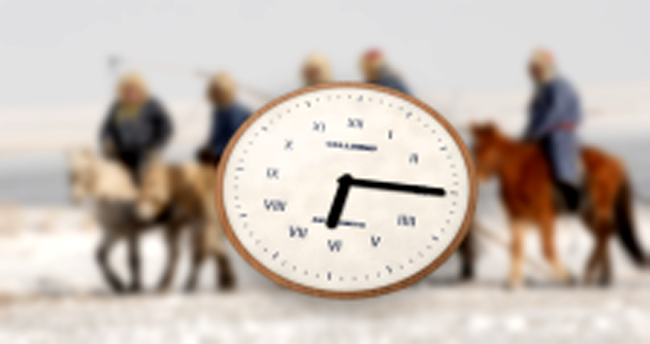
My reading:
**6:15**
